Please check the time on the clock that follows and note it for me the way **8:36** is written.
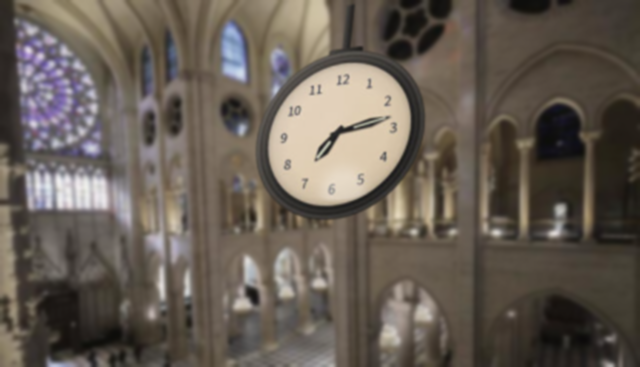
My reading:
**7:13**
